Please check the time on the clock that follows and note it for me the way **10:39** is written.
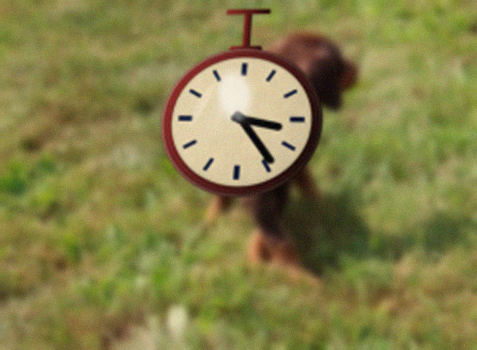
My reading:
**3:24**
